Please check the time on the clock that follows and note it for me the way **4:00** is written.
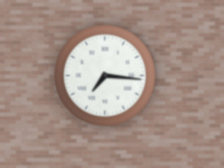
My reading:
**7:16**
